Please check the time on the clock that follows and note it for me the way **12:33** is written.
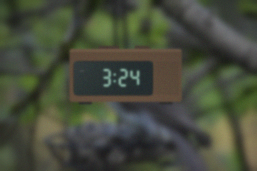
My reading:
**3:24**
